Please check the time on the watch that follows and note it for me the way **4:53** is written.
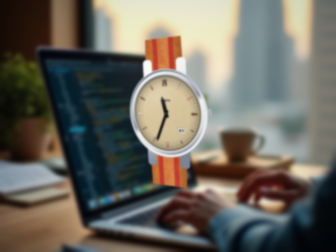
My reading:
**11:34**
